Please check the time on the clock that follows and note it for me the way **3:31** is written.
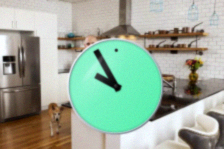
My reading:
**9:55**
